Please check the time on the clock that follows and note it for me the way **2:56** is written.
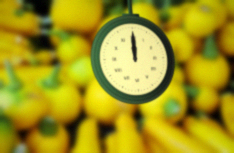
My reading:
**12:00**
